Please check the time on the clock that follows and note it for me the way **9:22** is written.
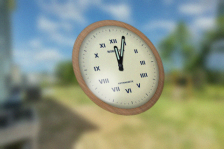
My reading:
**12:04**
